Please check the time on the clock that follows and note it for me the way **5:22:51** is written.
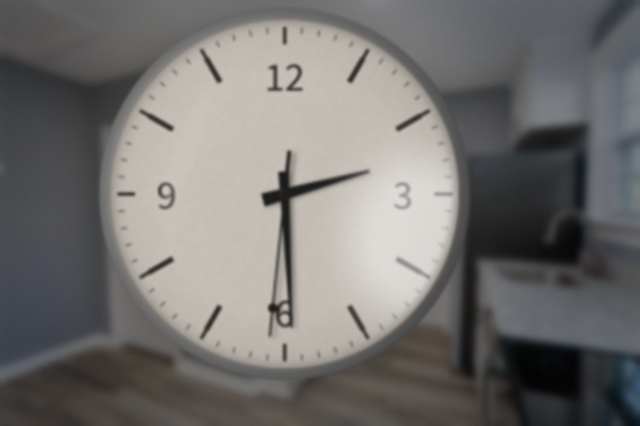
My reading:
**2:29:31**
